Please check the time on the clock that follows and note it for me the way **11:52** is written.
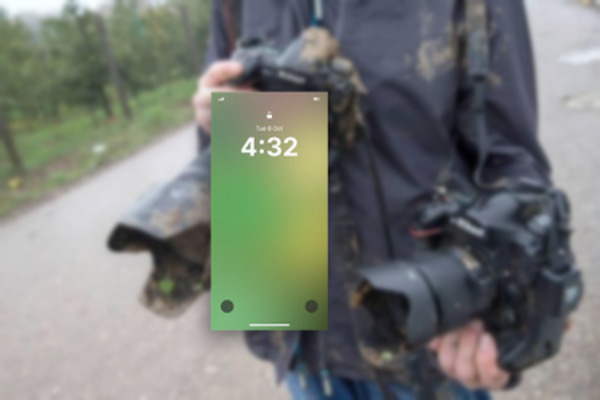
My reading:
**4:32**
